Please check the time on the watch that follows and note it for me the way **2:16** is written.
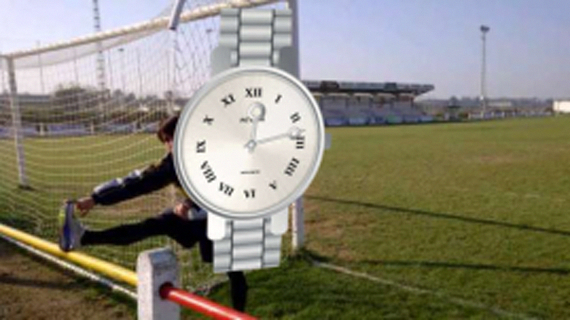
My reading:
**12:13**
